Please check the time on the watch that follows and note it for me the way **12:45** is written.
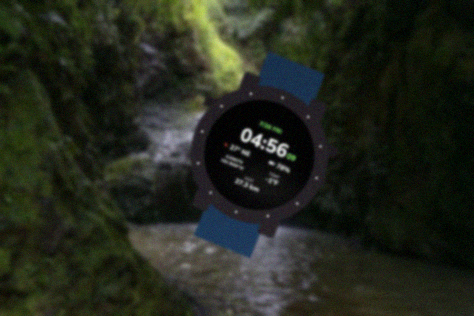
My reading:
**4:56**
